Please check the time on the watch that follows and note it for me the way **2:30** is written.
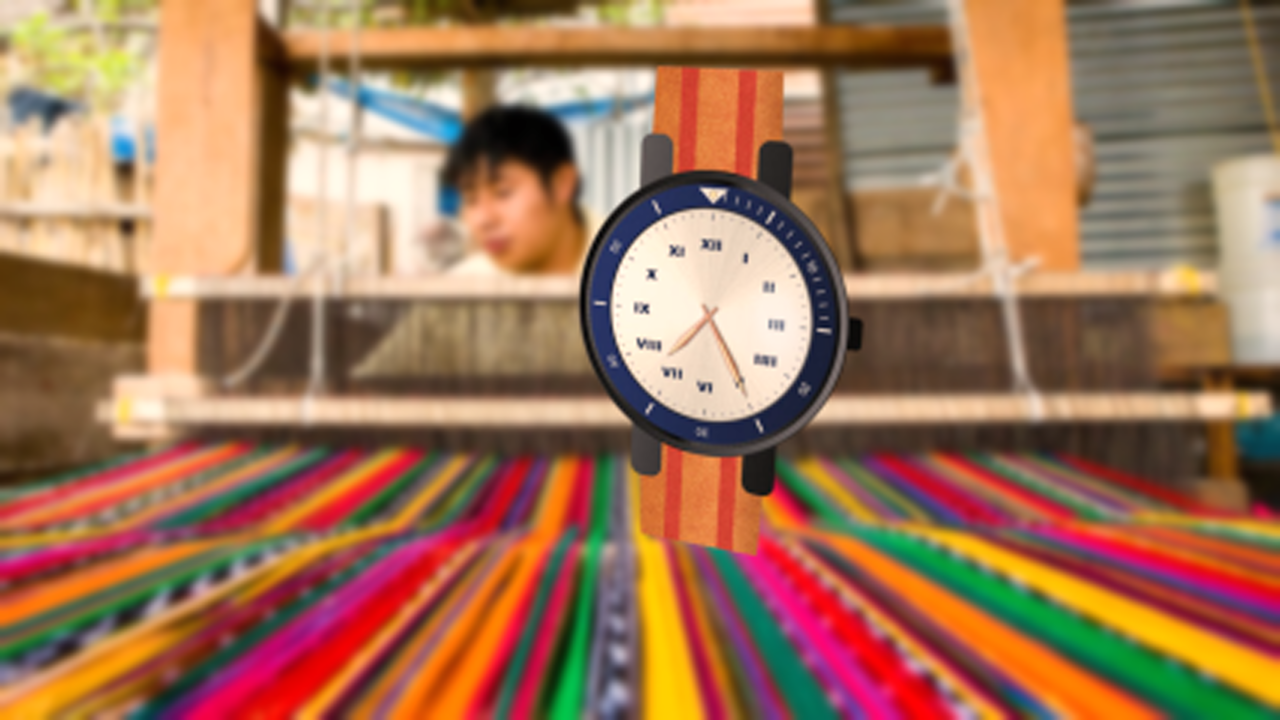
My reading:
**7:25**
